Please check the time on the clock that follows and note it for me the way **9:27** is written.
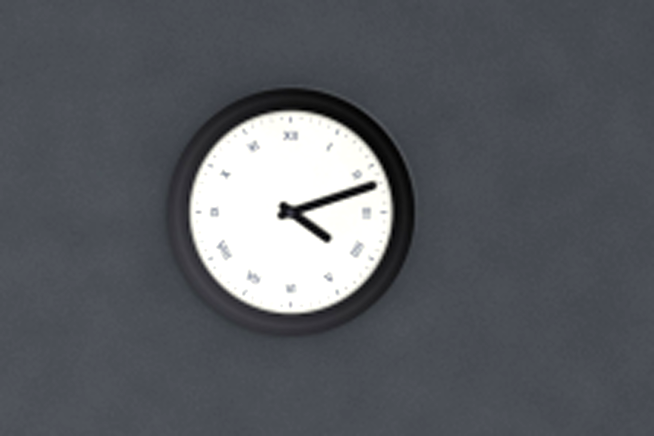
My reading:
**4:12**
